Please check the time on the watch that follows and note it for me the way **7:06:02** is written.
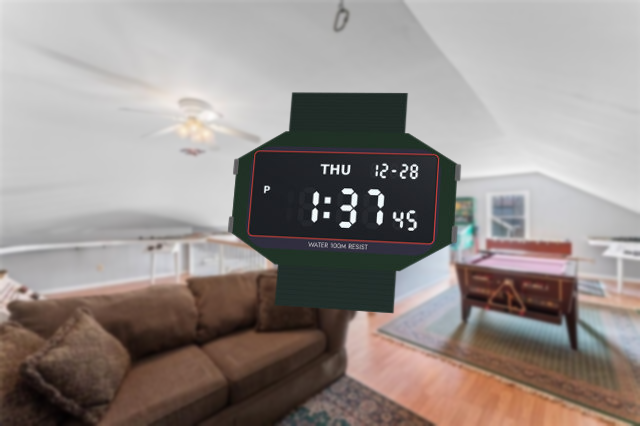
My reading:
**1:37:45**
